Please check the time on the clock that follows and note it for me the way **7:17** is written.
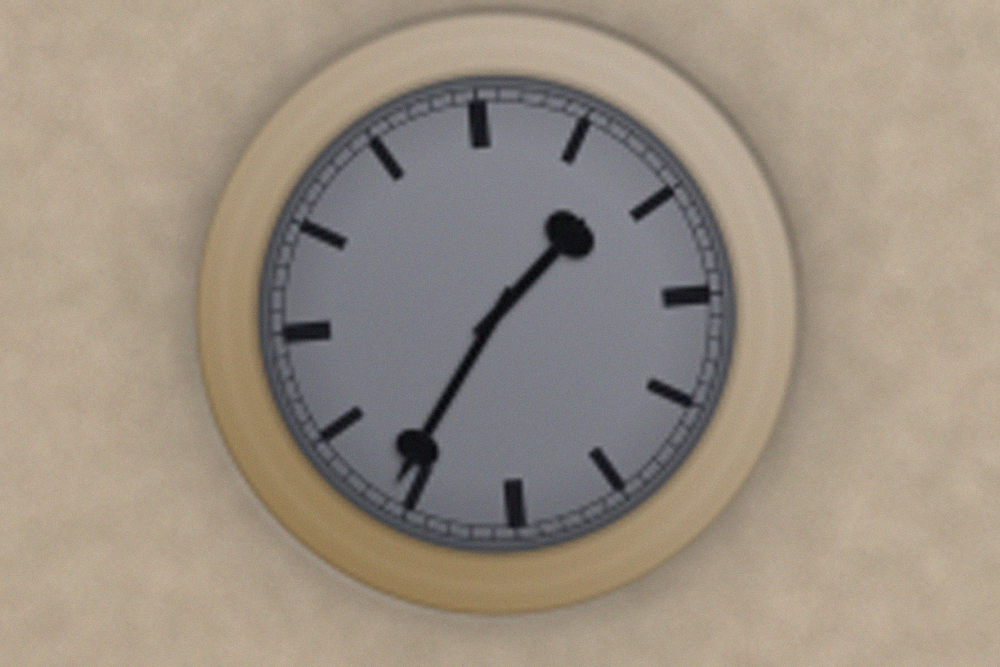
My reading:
**1:36**
